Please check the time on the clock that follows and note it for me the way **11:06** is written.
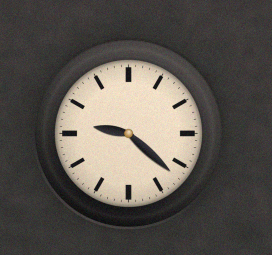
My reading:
**9:22**
